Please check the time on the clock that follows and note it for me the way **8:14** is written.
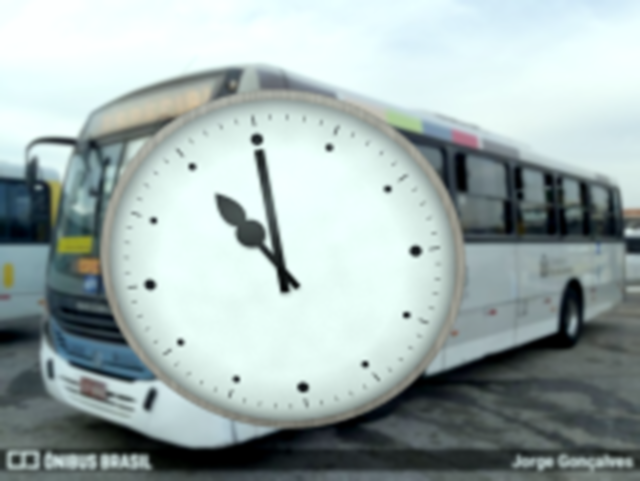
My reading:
**11:00**
